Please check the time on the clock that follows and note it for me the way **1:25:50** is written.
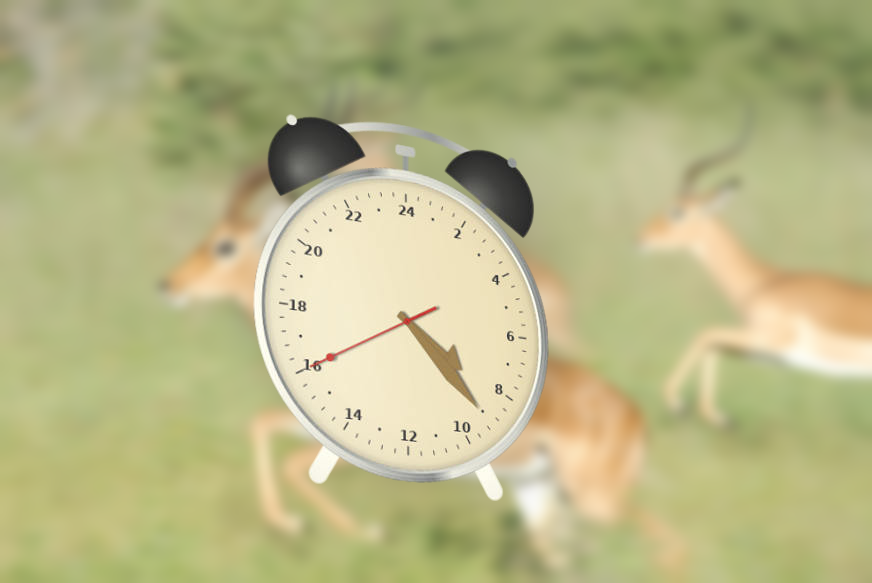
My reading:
**8:22:40**
